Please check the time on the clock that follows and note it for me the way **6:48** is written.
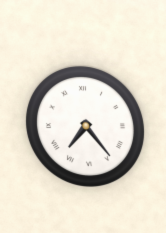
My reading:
**7:24**
